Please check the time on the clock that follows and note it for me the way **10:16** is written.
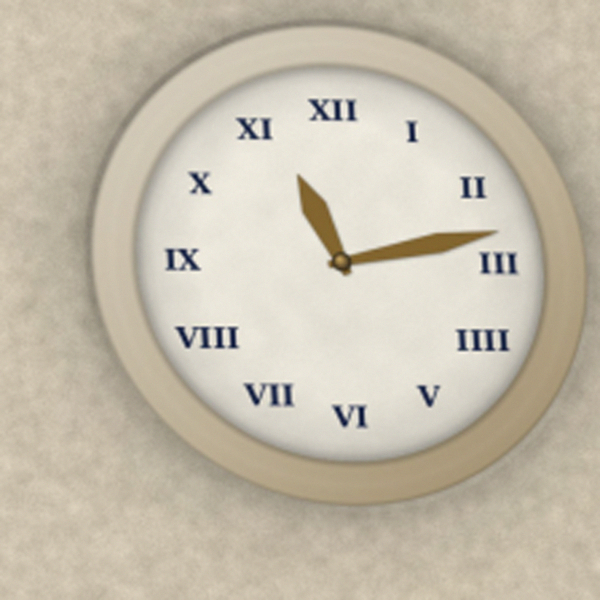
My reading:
**11:13**
